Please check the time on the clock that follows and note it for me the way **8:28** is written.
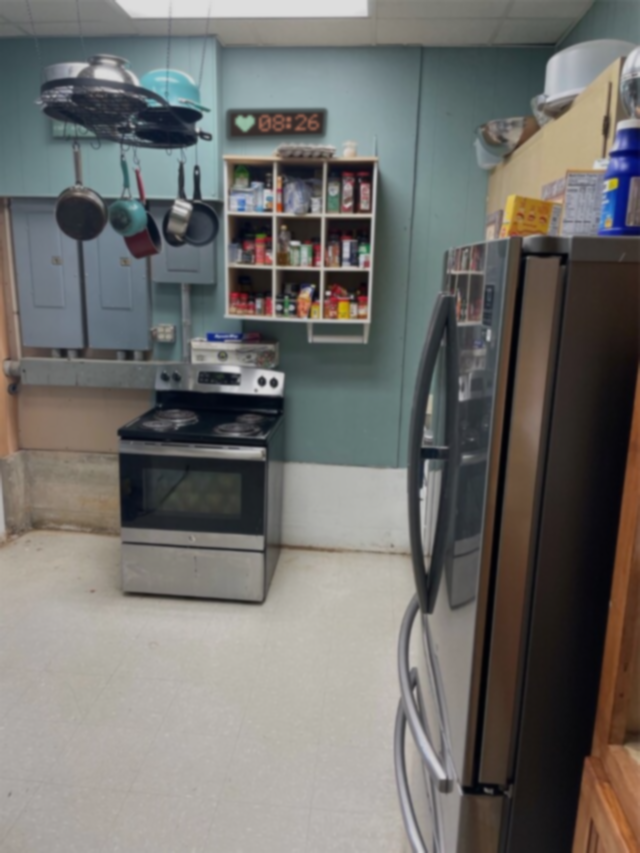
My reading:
**8:26**
